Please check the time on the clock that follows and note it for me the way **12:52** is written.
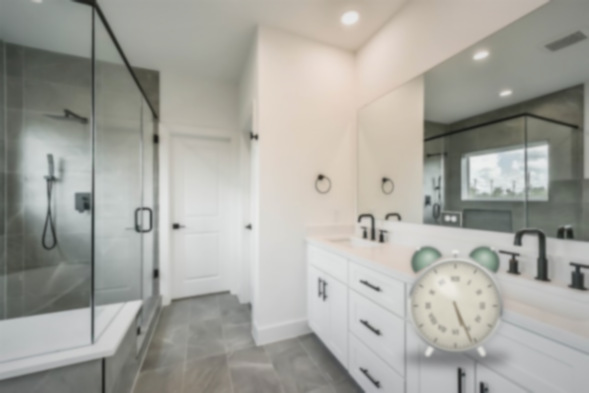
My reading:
**5:26**
